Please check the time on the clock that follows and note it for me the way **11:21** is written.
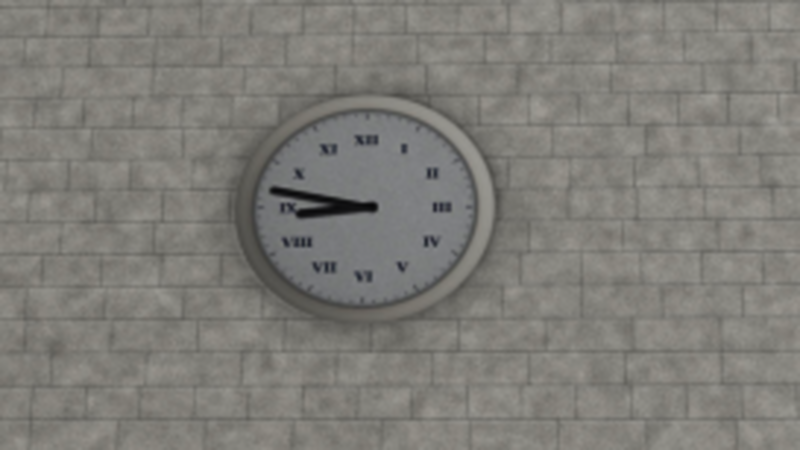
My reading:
**8:47**
